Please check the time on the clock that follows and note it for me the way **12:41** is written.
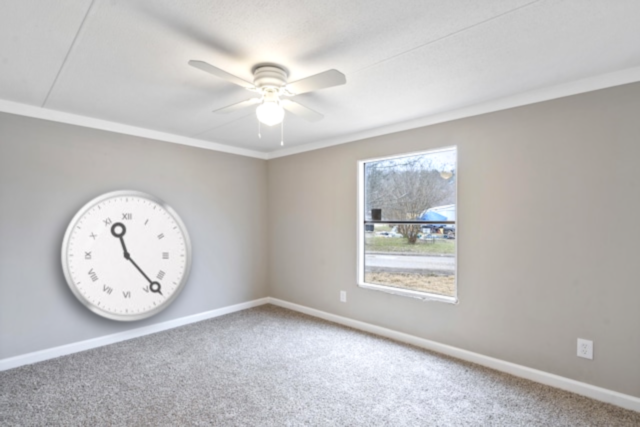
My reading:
**11:23**
